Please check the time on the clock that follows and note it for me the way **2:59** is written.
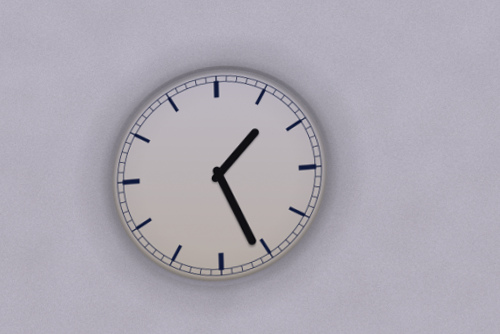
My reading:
**1:26**
